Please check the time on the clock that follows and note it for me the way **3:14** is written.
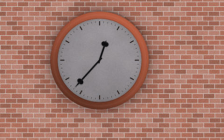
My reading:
**12:37**
